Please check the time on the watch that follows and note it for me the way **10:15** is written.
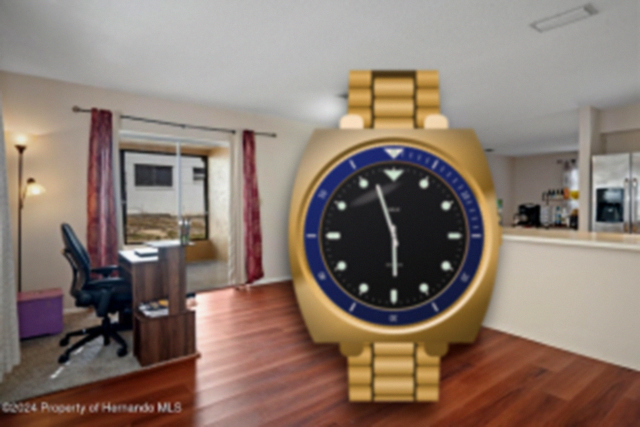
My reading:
**5:57**
